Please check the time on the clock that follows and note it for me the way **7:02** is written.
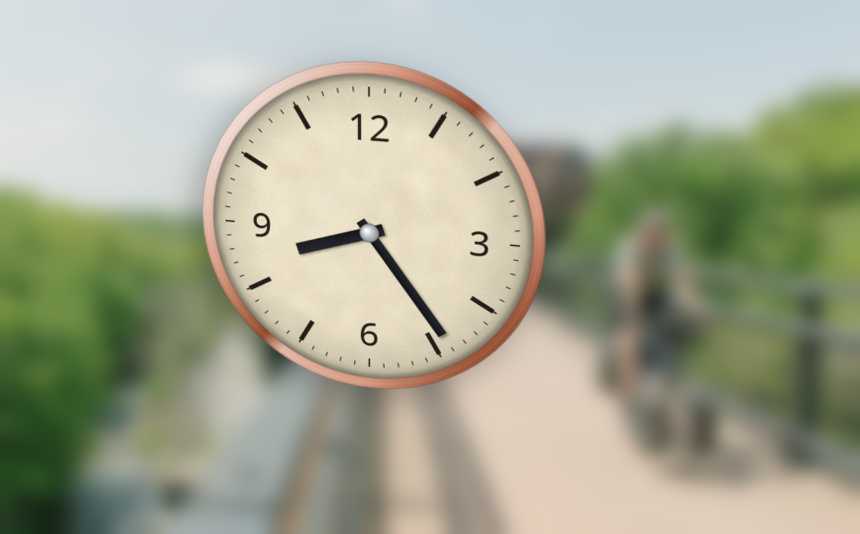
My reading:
**8:24**
